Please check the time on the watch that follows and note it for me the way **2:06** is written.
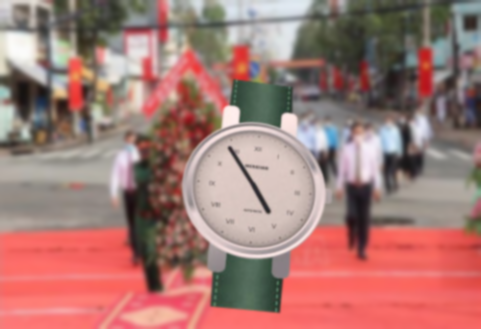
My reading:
**4:54**
